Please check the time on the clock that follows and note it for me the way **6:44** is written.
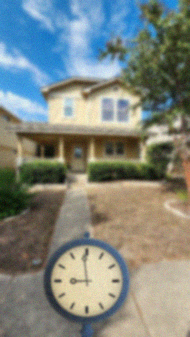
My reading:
**8:59**
